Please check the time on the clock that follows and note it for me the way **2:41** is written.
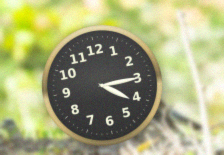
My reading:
**4:15**
